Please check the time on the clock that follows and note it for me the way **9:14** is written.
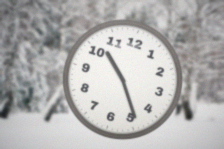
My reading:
**10:24**
